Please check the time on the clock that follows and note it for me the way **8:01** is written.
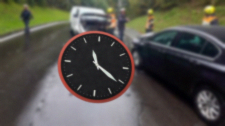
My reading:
**11:21**
